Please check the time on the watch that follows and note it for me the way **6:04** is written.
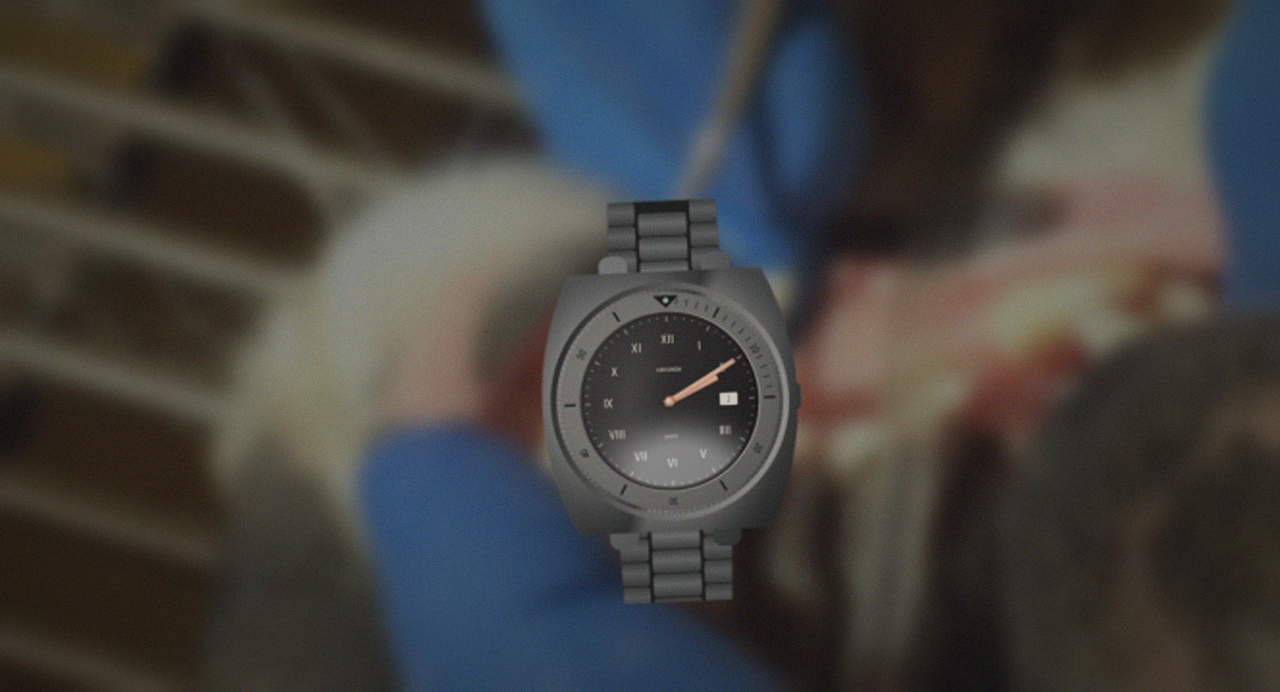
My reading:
**2:10**
